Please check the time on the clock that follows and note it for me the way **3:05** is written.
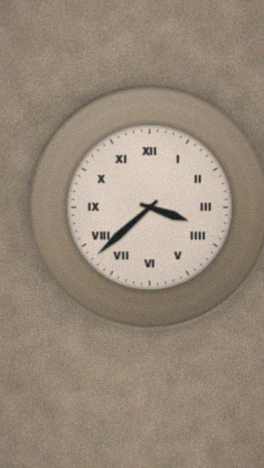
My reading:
**3:38**
